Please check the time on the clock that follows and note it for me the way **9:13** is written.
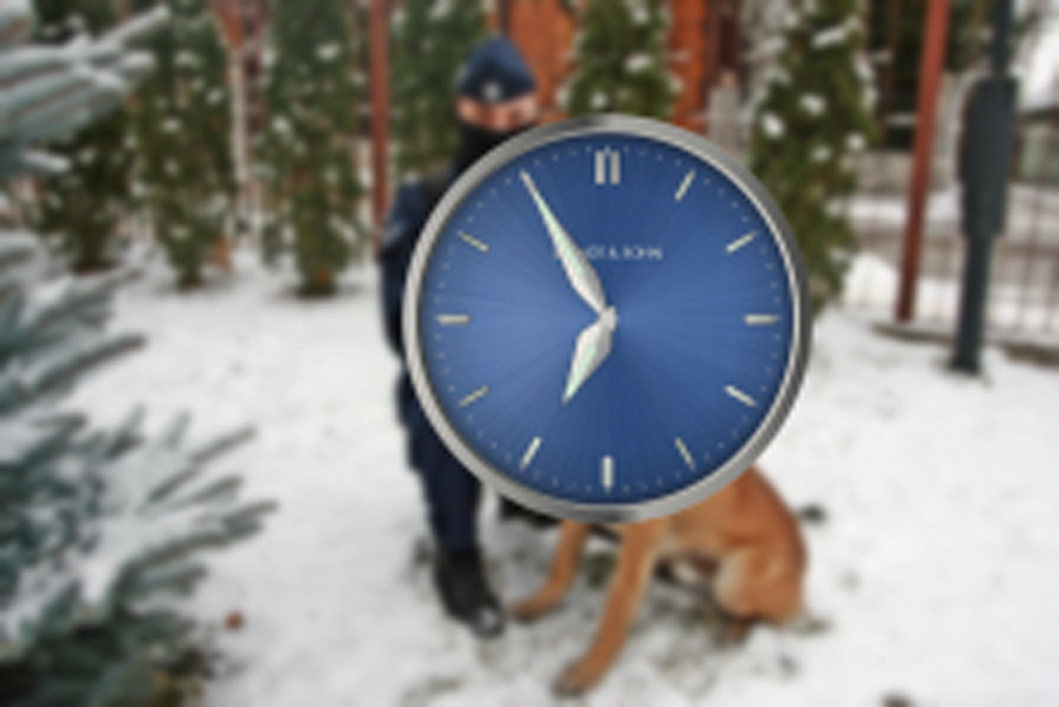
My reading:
**6:55**
